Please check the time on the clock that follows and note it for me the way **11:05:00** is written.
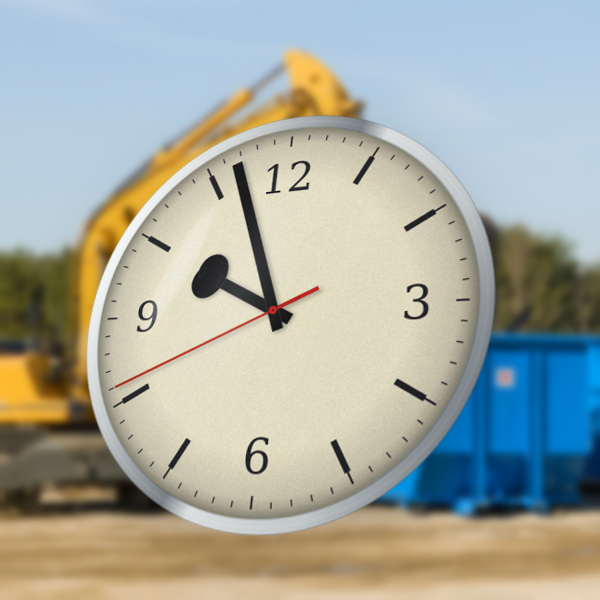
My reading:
**9:56:41**
